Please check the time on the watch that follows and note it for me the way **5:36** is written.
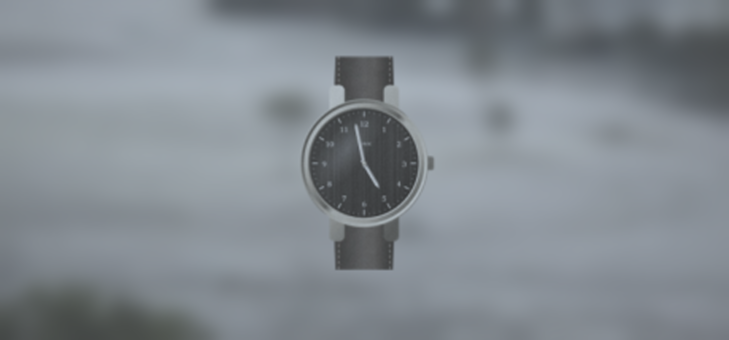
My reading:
**4:58**
